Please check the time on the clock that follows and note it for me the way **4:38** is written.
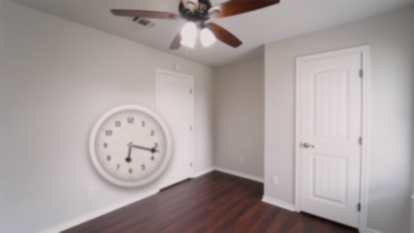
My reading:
**6:17**
